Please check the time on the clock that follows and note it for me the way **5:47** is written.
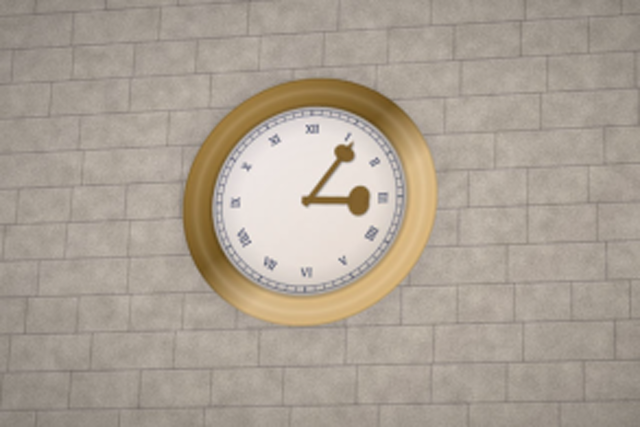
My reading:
**3:06**
